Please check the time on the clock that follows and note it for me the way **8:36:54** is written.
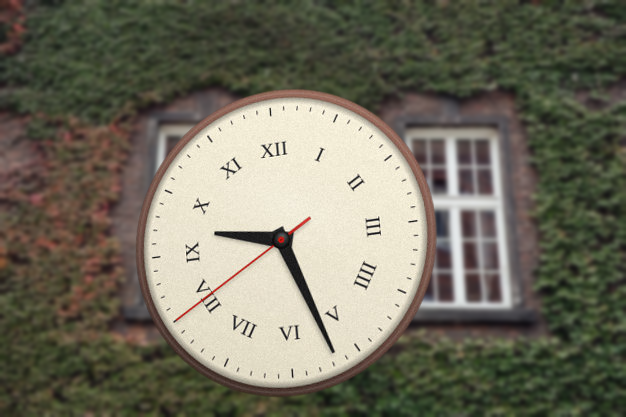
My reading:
**9:26:40**
